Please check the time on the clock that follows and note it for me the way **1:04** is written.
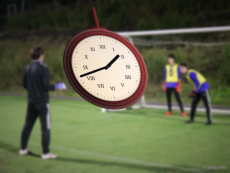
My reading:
**1:42**
